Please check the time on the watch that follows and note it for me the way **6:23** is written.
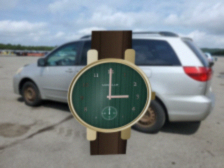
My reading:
**3:00**
